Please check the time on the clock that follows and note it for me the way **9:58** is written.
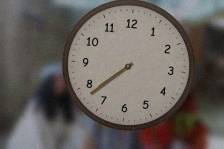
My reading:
**7:38**
